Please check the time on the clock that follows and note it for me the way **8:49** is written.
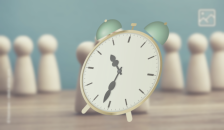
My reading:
**10:32**
